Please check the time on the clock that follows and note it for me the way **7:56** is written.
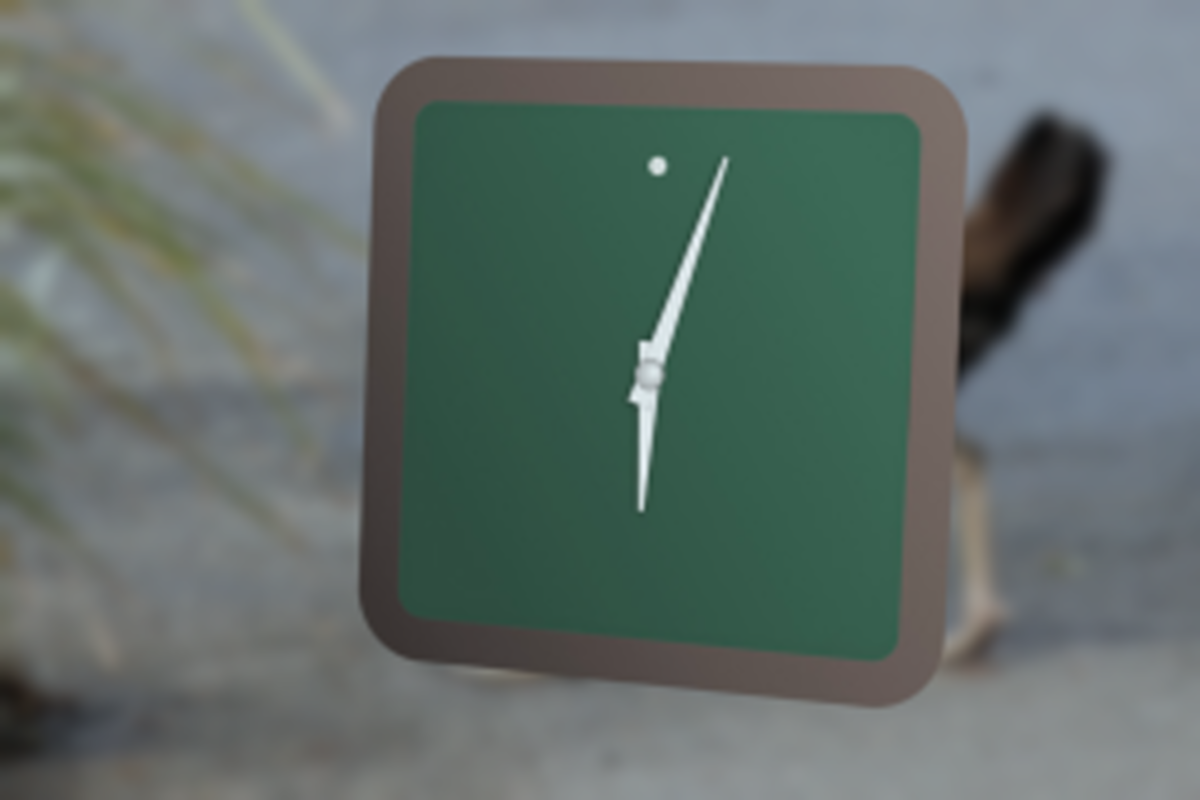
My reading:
**6:03**
